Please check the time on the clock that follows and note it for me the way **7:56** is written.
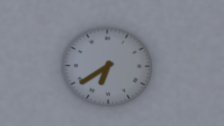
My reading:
**6:39**
